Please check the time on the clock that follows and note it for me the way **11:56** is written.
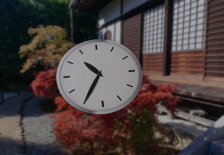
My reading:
**10:35**
